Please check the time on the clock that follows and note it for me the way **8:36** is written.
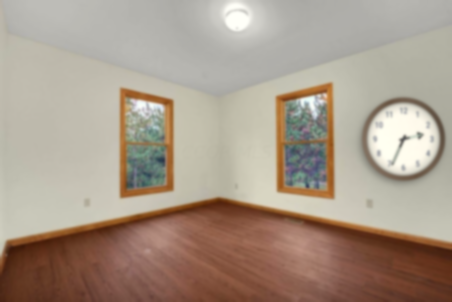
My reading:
**2:34**
